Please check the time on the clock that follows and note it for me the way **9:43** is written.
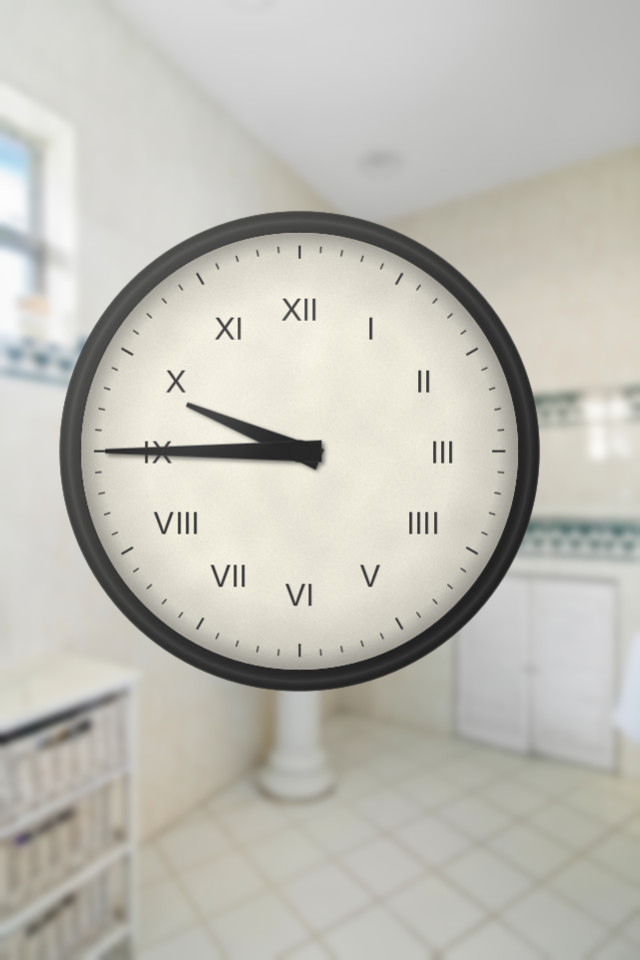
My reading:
**9:45**
